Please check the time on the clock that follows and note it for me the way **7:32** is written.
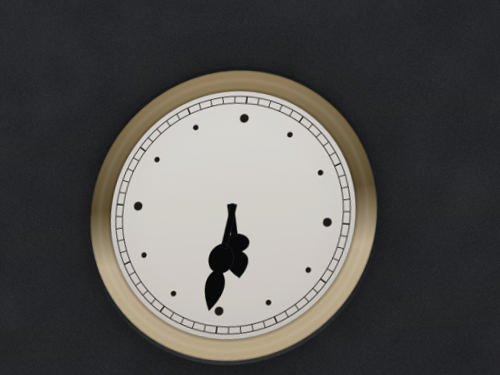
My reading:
**5:31**
